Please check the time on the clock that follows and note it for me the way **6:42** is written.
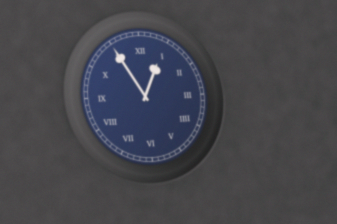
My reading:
**12:55**
